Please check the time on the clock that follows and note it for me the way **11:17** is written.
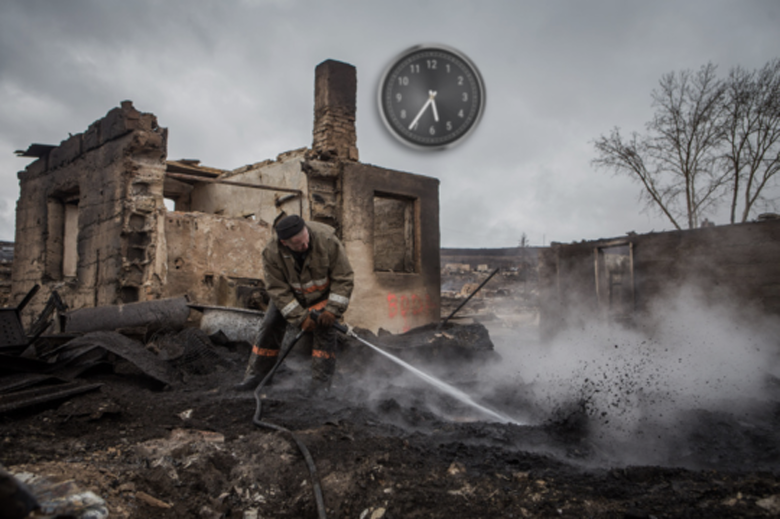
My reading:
**5:36**
